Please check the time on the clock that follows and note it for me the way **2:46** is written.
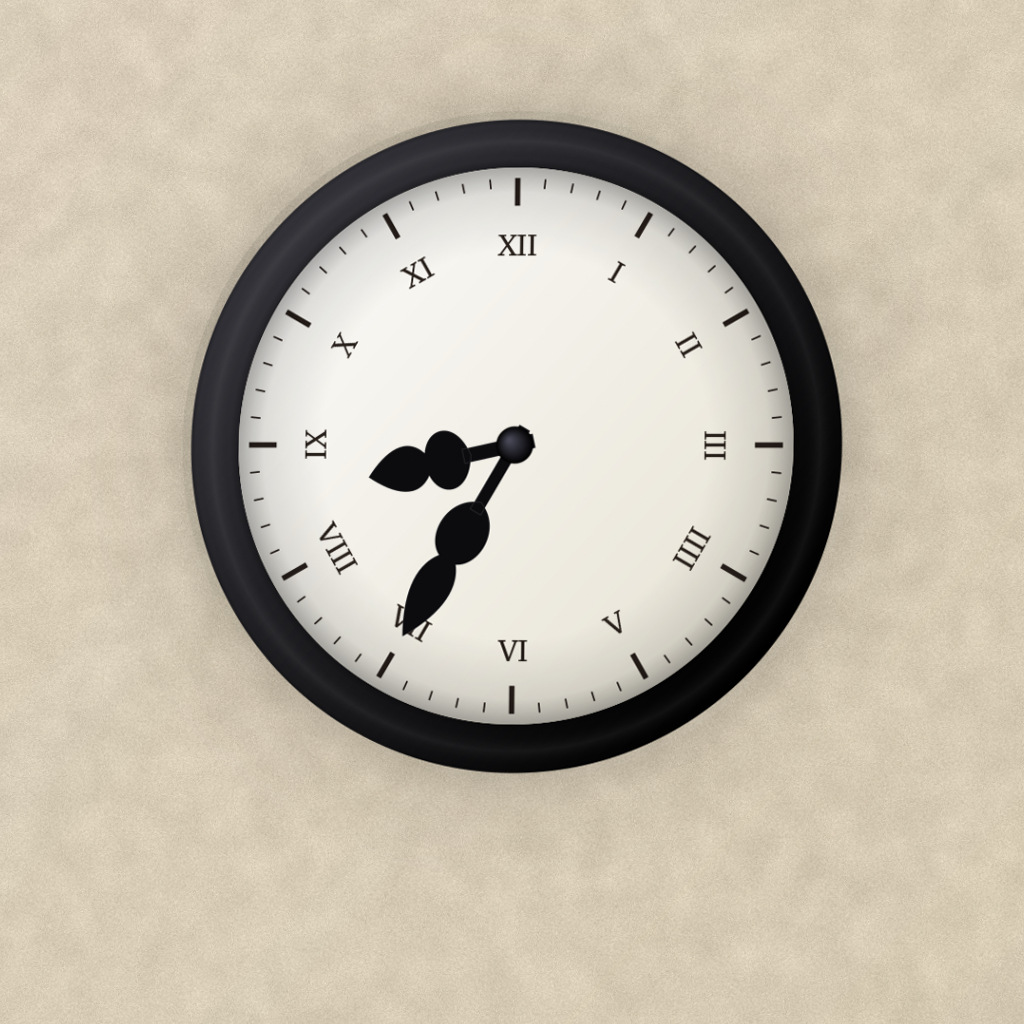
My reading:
**8:35**
